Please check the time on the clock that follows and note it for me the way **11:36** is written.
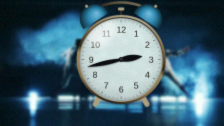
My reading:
**2:43**
